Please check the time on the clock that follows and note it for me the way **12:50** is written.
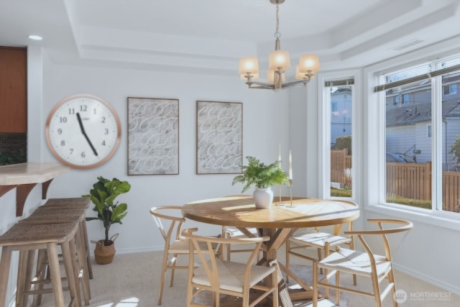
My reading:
**11:25**
